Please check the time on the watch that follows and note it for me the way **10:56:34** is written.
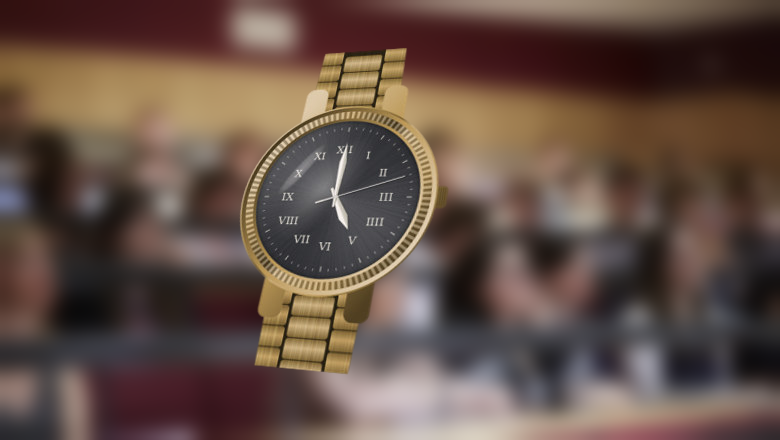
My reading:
**5:00:12**
